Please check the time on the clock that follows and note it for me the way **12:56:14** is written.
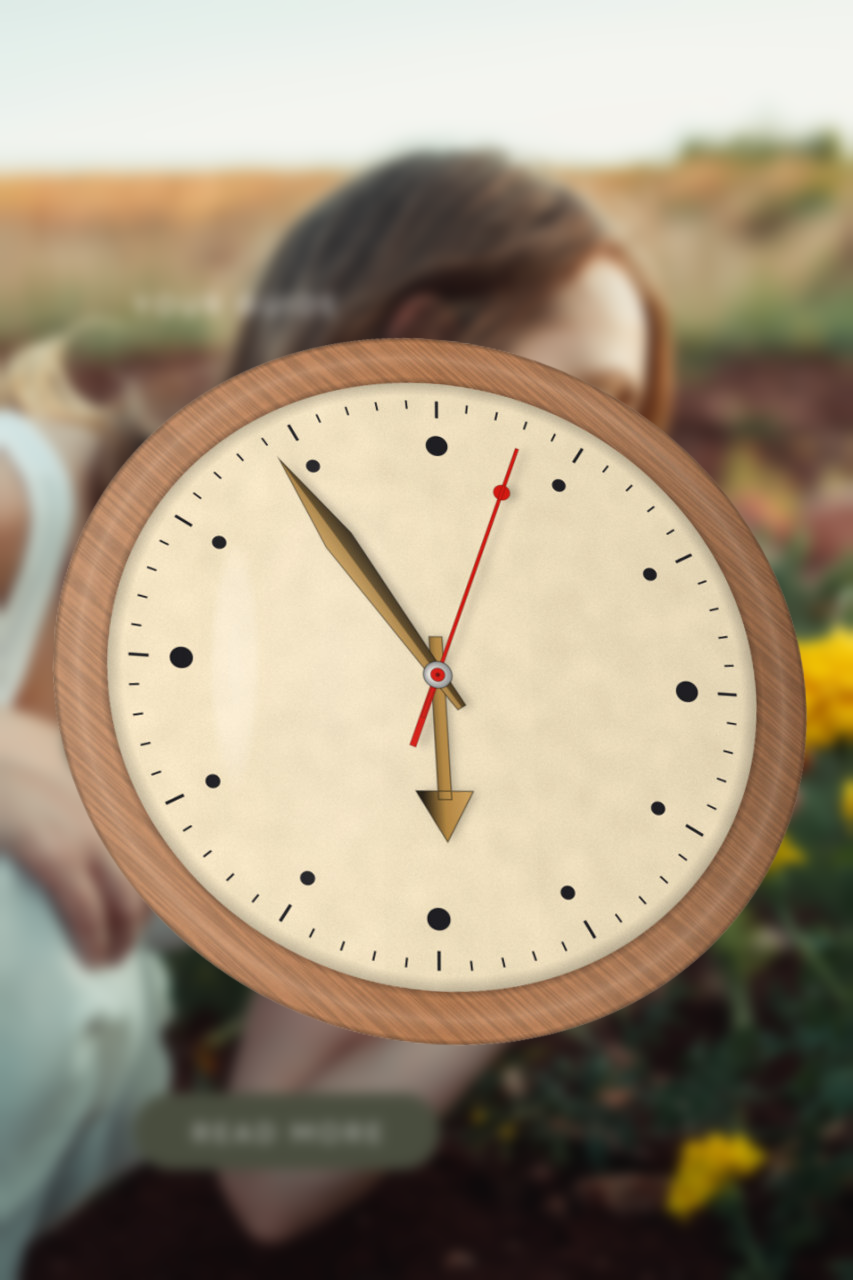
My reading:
**5:54:03**
